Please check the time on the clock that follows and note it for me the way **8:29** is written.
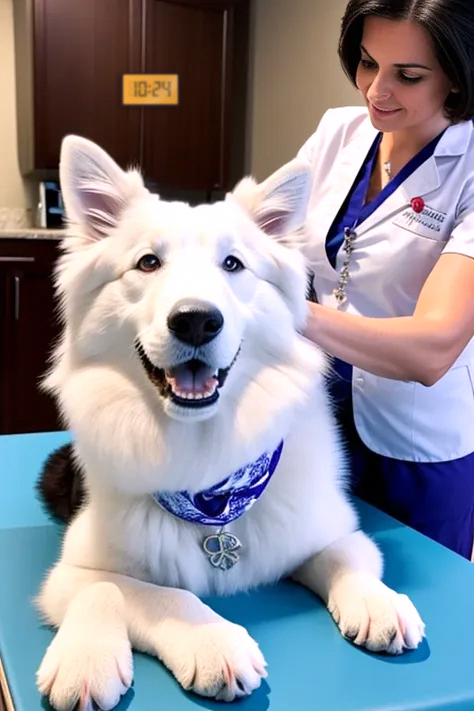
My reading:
**10:24**
